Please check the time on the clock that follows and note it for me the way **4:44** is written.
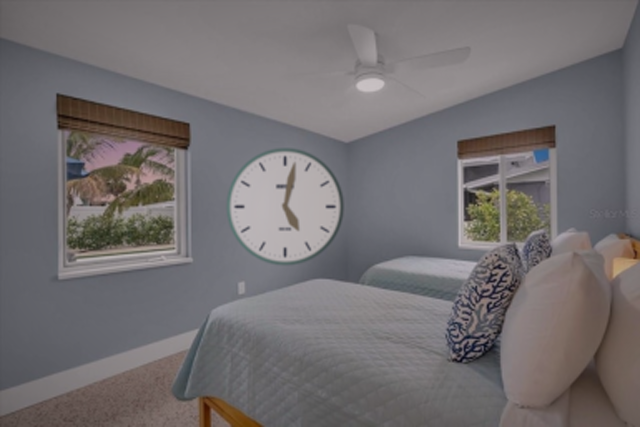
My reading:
**5:02**
